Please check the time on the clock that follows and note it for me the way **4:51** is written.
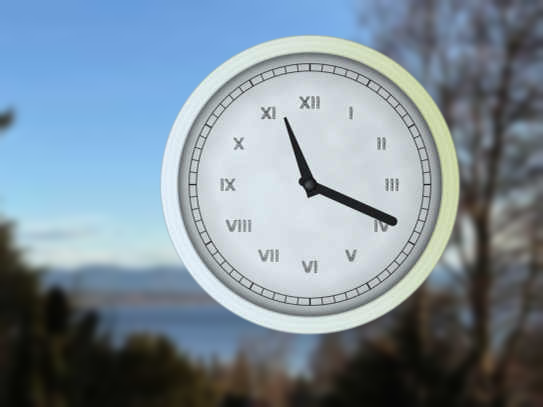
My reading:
**11:19**
